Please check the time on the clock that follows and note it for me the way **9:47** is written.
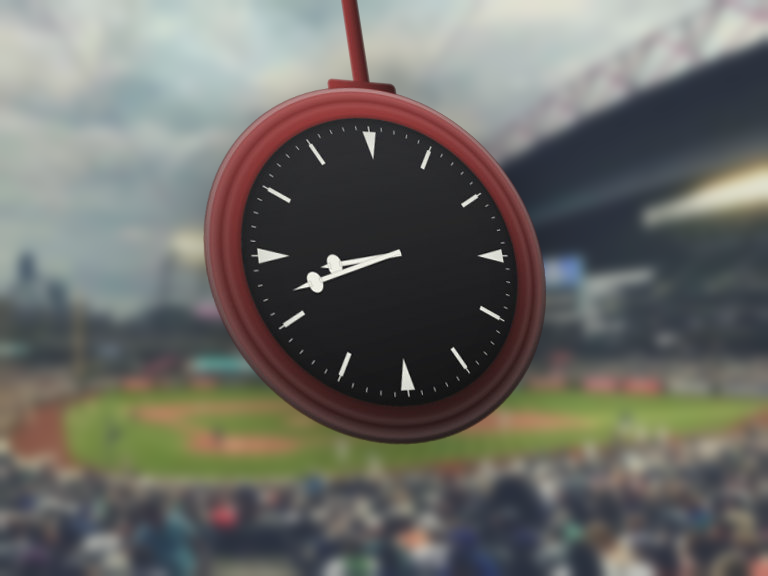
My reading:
**8:42**
